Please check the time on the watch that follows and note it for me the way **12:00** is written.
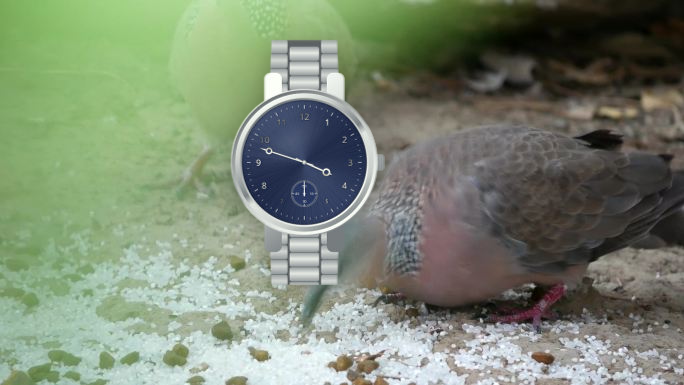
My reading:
**3:48**
